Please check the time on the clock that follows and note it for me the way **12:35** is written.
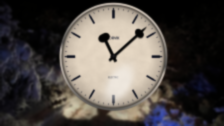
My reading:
**11:08**
